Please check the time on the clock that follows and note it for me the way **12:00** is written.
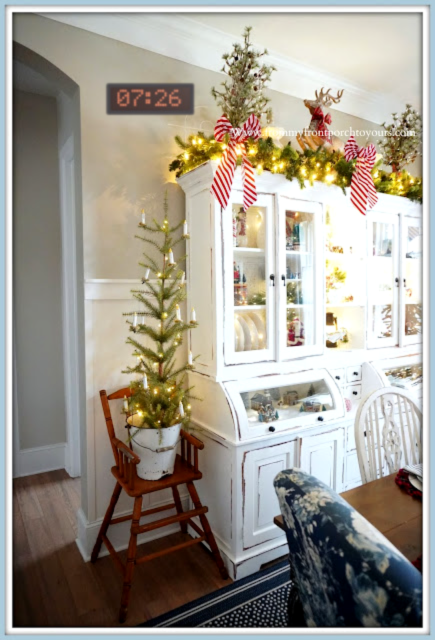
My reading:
**7:26**
